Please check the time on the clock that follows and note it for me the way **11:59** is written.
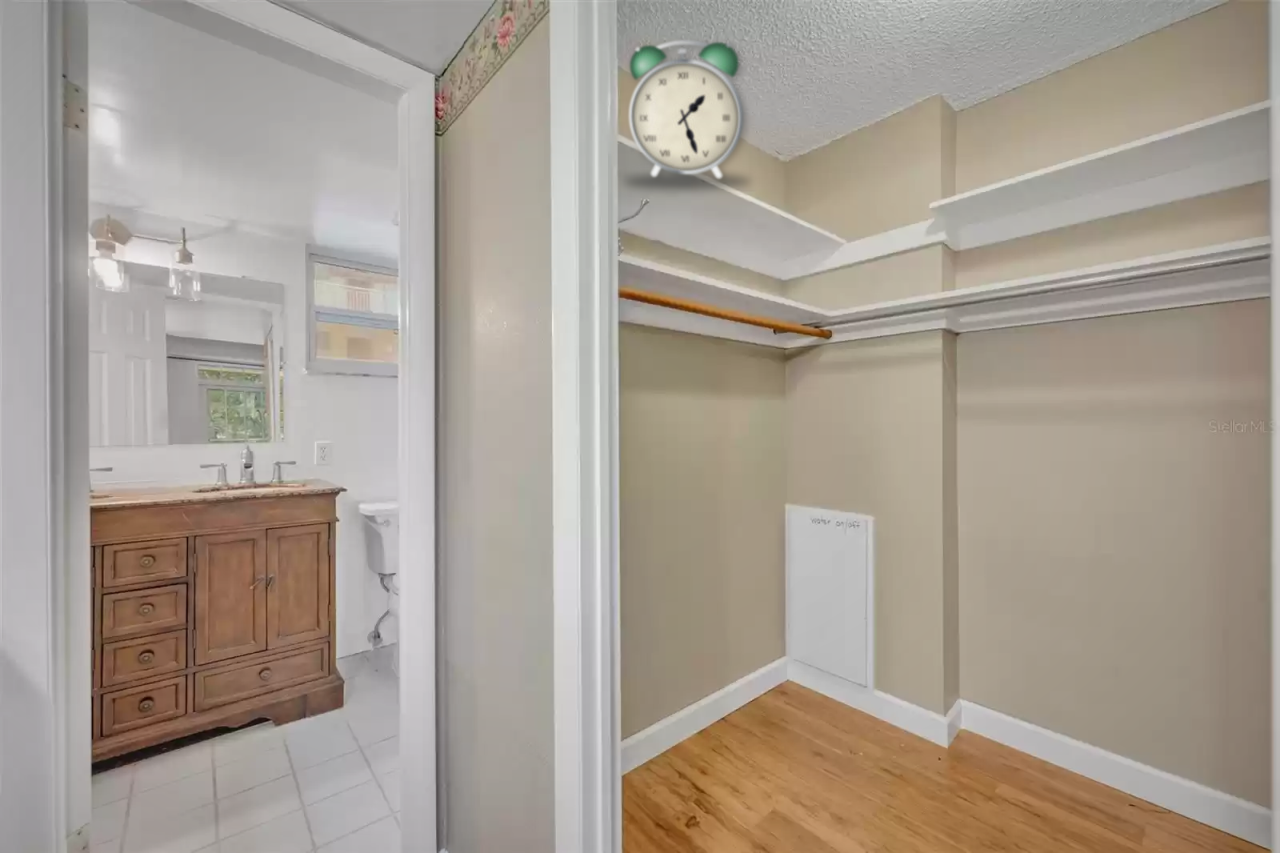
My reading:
**1:27**
